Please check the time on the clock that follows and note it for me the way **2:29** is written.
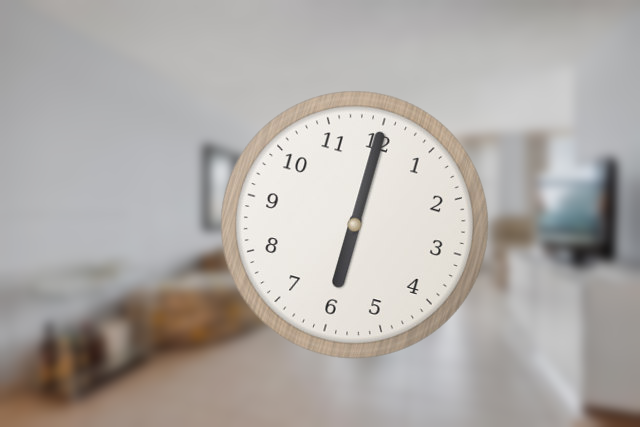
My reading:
**6:00**
